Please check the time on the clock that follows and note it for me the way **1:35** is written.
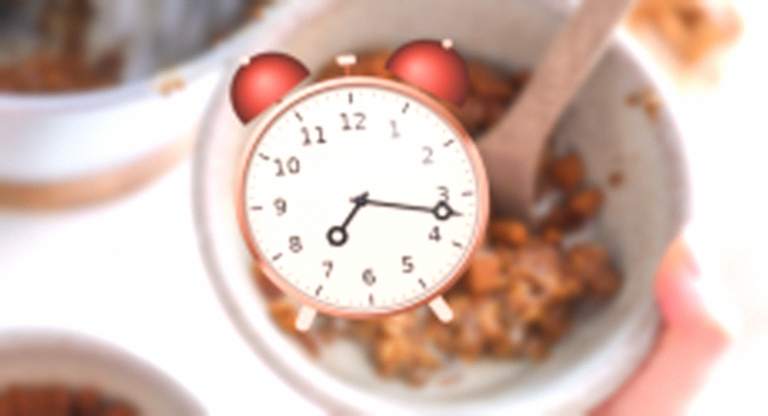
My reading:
**7:17**
